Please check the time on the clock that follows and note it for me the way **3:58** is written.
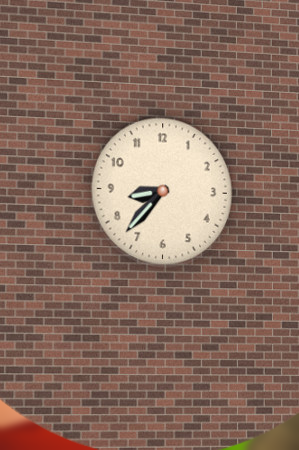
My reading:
**8:37**
